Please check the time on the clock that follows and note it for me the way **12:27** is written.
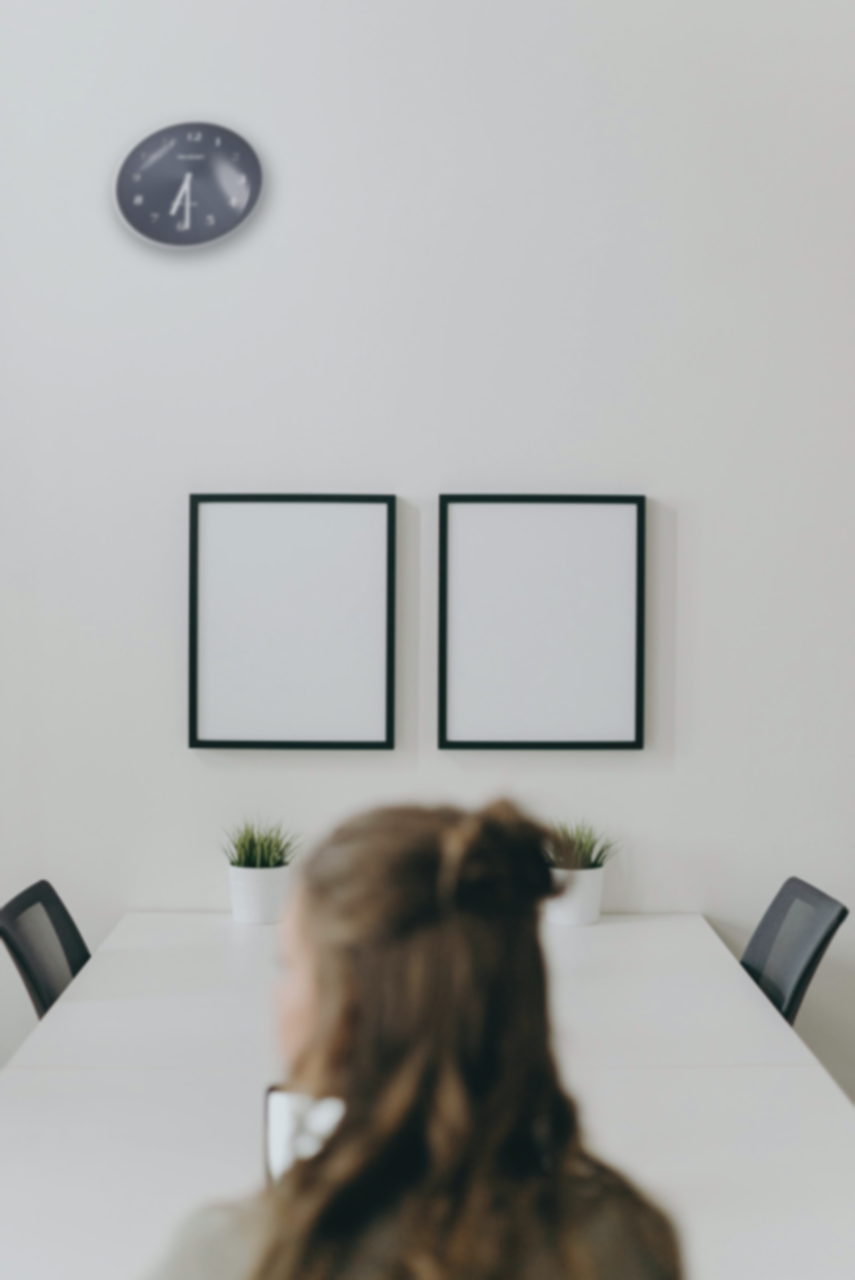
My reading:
**6:29**
